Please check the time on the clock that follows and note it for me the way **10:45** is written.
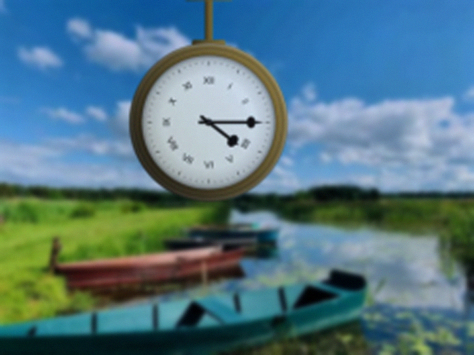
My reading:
**4:15**
